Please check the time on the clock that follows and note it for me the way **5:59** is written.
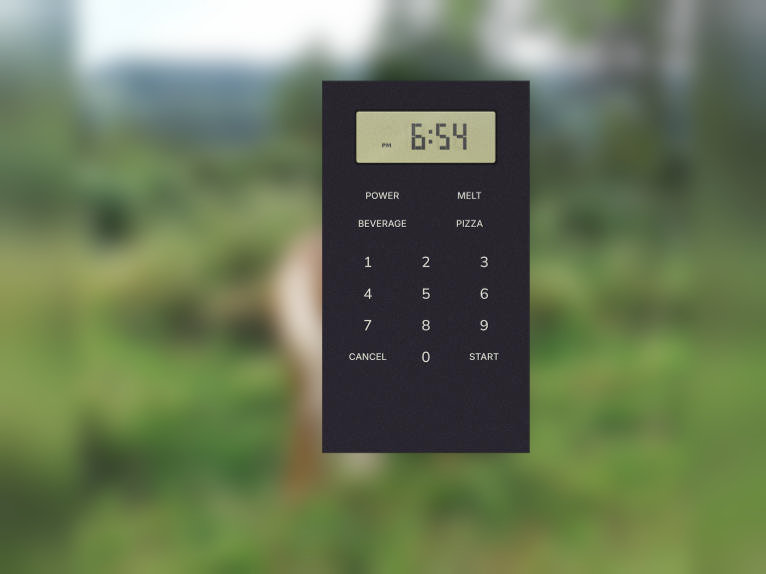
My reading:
**6:54**
